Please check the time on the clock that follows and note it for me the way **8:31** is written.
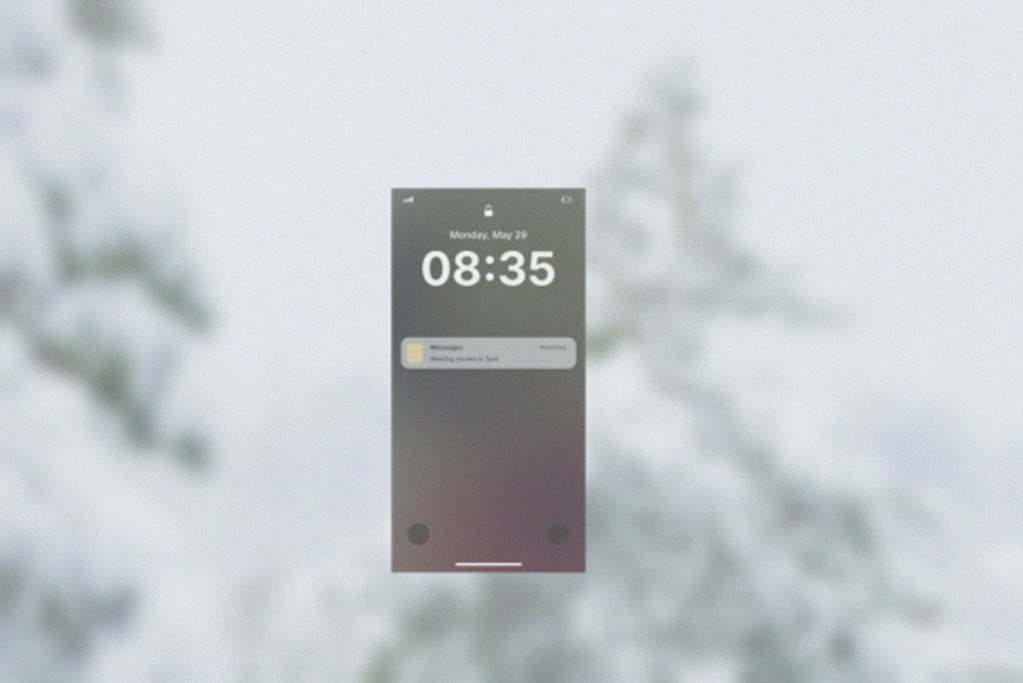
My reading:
**8:35**
